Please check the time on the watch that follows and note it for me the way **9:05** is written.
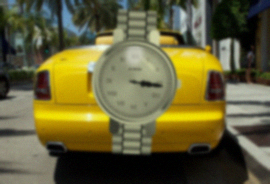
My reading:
**3:16**
